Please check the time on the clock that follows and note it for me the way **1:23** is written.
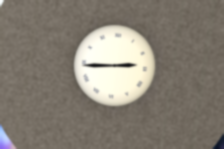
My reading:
**2:44**
